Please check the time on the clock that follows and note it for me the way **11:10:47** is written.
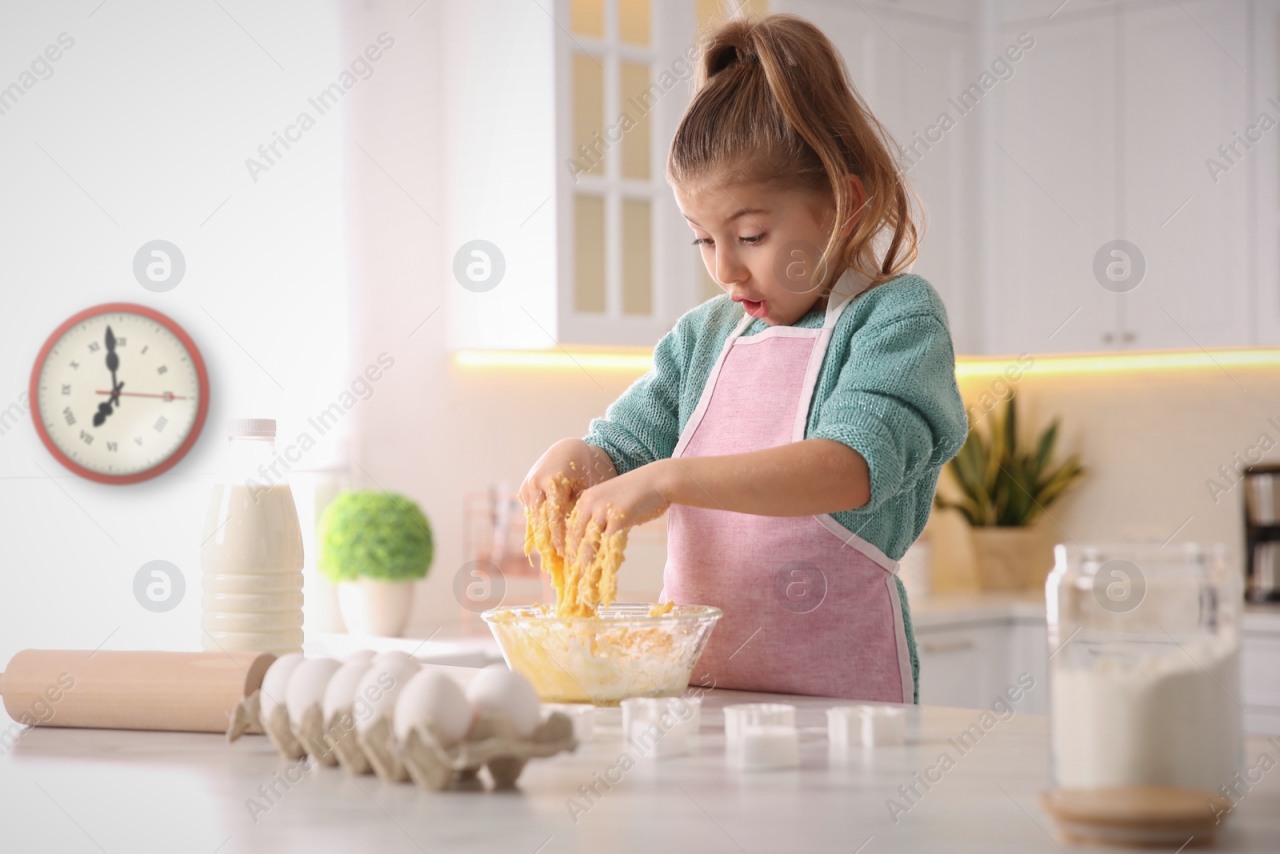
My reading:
**6:58:15**
